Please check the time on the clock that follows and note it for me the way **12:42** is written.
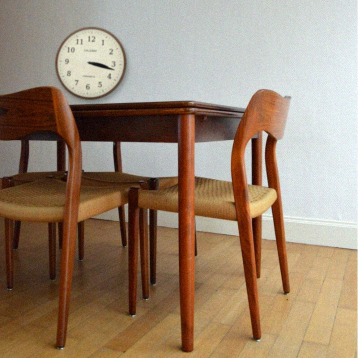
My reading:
**3:17**
